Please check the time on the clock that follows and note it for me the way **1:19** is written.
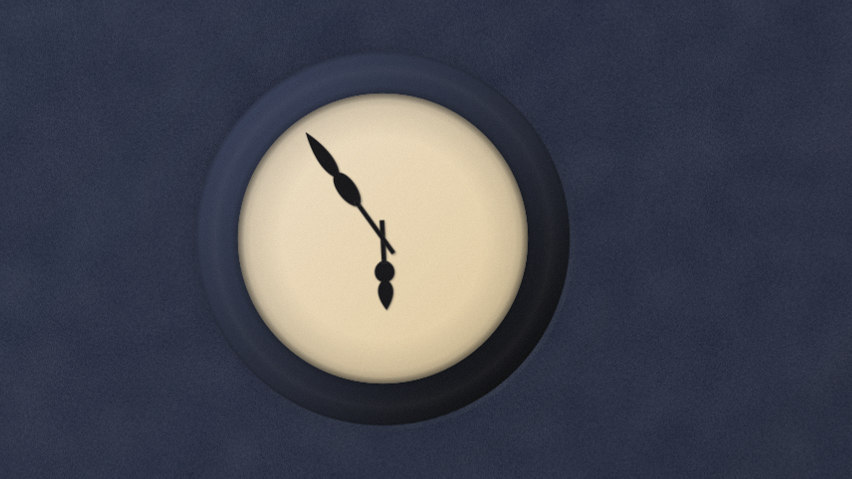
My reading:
**5:54**
